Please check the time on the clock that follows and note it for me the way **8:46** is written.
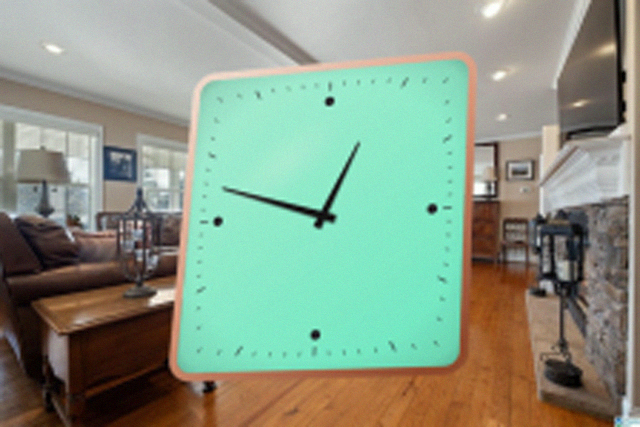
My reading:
**12:48**
